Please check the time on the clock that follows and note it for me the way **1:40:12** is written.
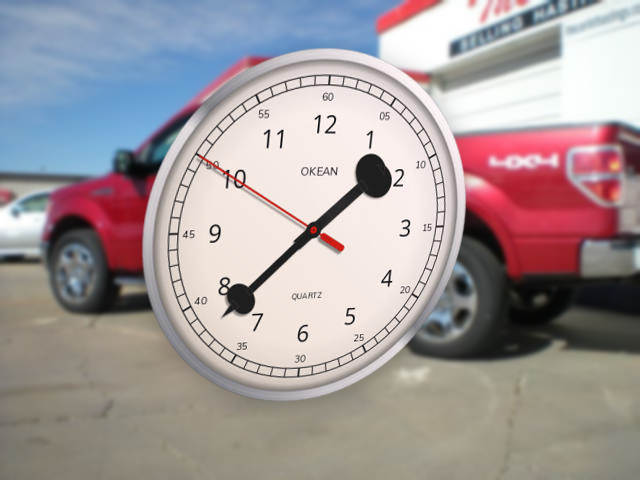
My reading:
**1:37:50**
